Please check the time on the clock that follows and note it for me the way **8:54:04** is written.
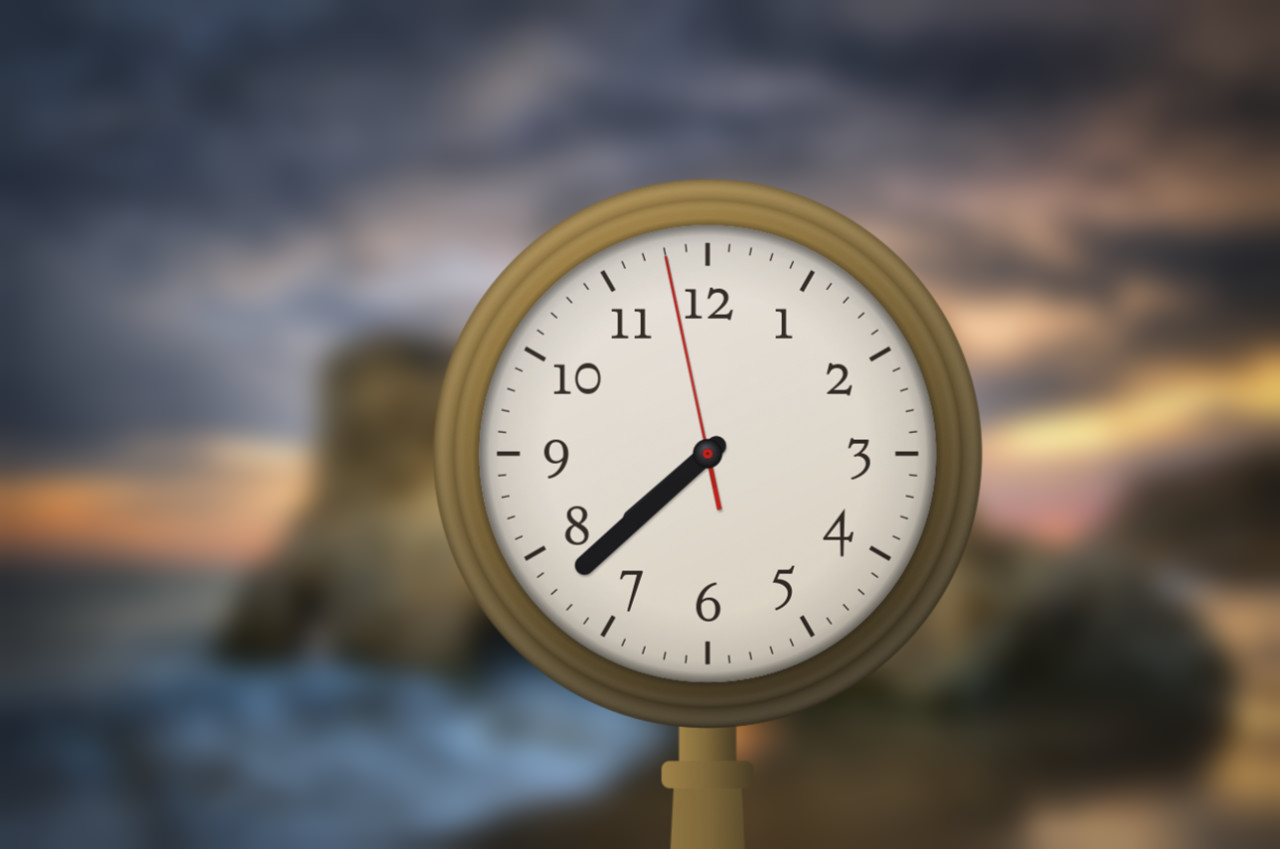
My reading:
**7:37:58**
